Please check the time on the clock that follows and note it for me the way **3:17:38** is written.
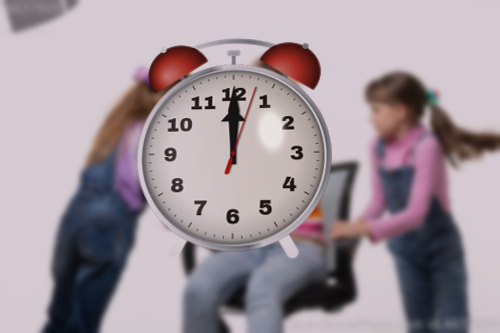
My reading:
**12:00:03**
